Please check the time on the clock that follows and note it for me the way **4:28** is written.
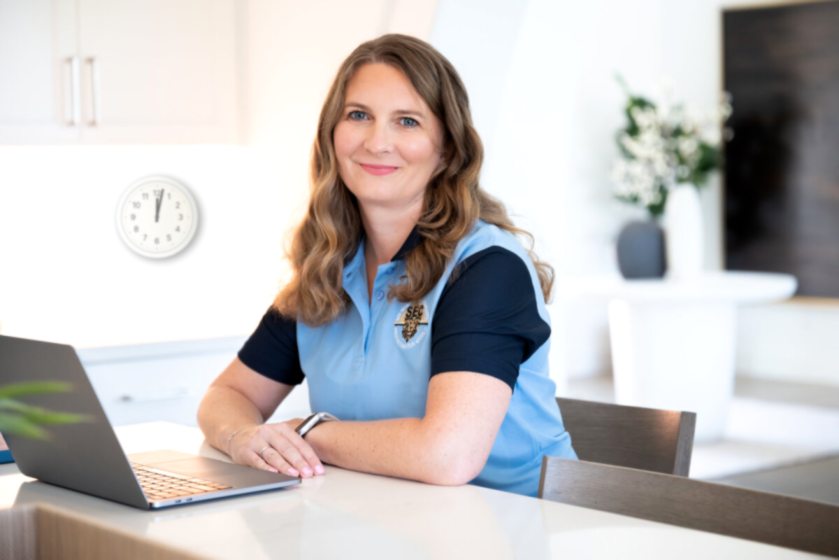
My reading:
**12:02**
